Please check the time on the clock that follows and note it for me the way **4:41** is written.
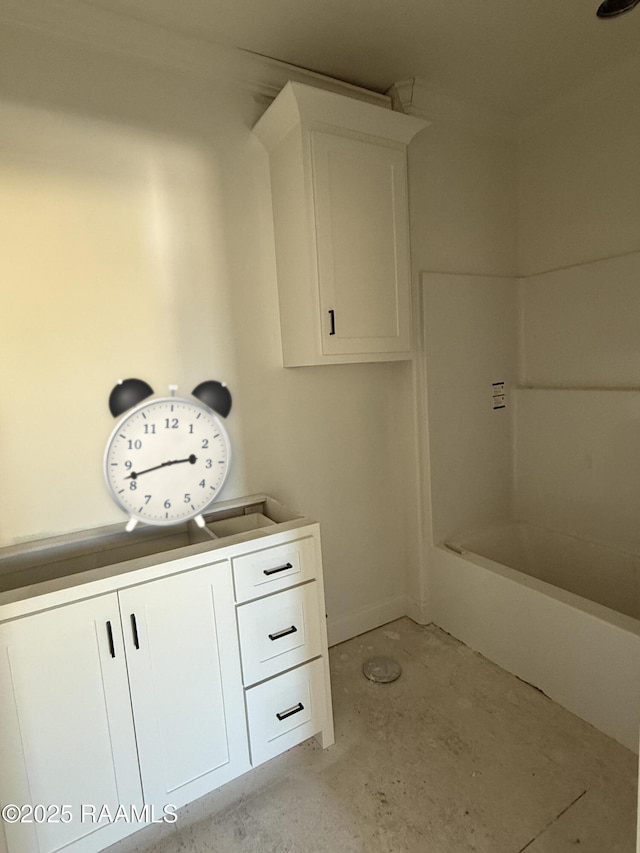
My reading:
**2:42**
